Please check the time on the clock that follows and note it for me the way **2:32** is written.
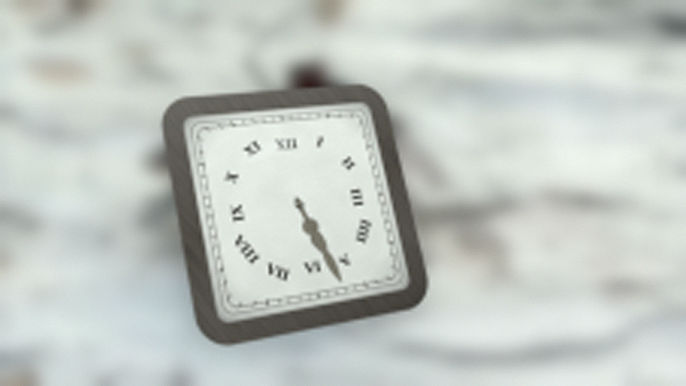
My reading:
**5:27**
